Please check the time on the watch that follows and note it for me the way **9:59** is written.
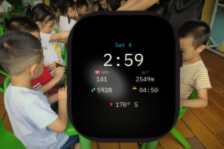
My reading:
**2:59**
